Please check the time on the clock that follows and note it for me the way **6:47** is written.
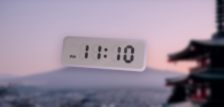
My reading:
**11:10**
